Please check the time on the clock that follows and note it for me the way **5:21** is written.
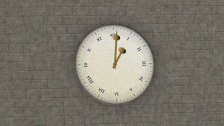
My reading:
**1:01**
